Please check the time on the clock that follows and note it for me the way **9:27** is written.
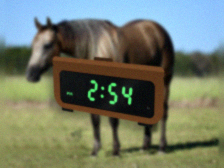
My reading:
**2:54**
